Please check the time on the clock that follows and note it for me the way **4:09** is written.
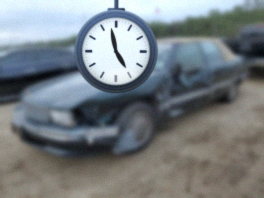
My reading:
**4:58**
